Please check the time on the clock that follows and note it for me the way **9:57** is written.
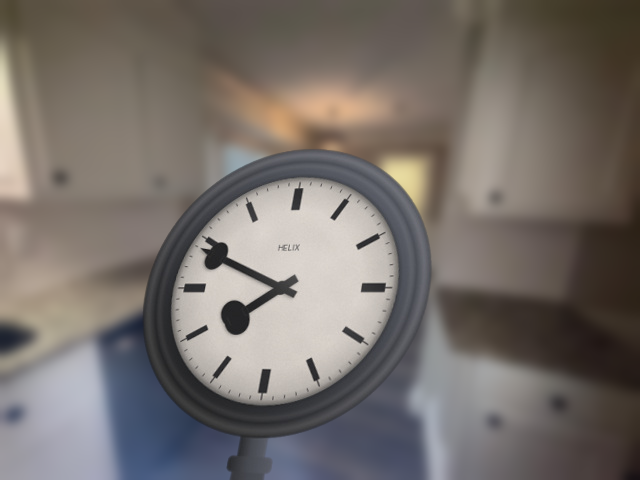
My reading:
**7:49**
